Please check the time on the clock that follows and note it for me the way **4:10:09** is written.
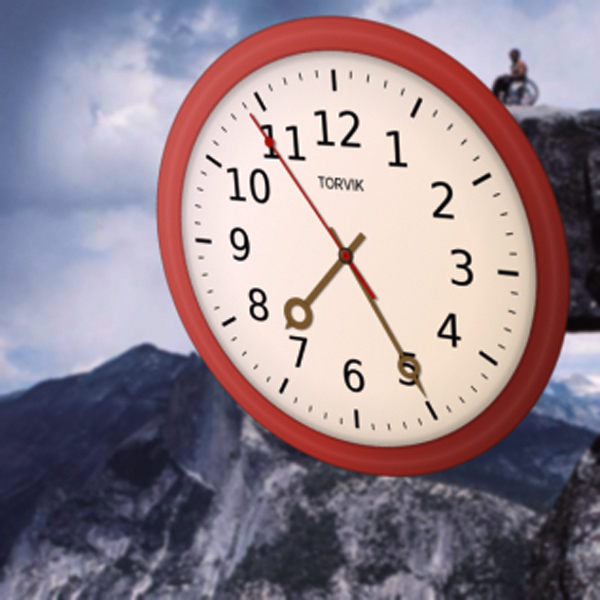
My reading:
**7:24:54**
